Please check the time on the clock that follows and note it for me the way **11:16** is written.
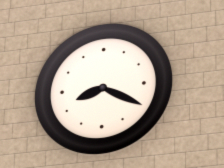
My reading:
**8:20**
